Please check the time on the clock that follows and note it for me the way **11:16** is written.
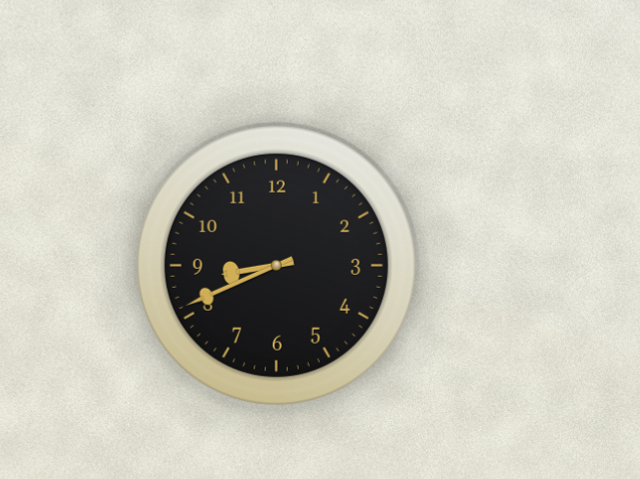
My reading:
**8:41**
